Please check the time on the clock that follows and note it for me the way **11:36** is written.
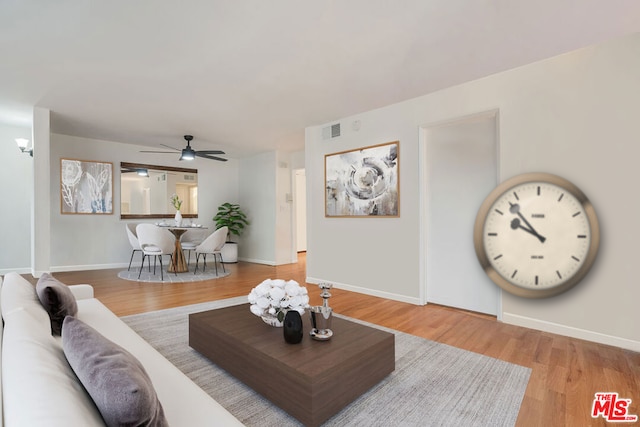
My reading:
**9:53**
